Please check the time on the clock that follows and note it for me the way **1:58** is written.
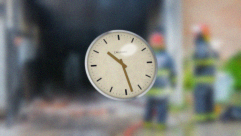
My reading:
**10:28**
